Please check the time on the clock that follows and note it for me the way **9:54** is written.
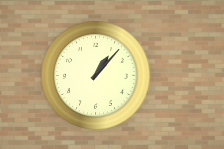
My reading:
**1:07**
